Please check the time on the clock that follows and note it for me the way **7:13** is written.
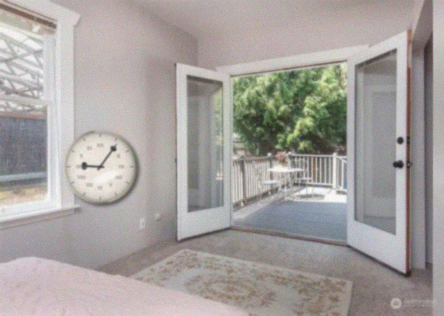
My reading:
**9:06**
